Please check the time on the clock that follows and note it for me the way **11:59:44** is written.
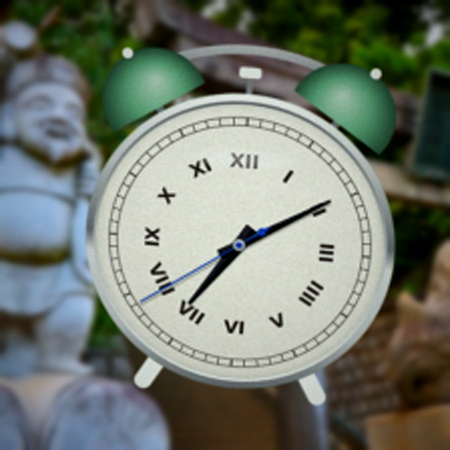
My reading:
**7:09:39**
